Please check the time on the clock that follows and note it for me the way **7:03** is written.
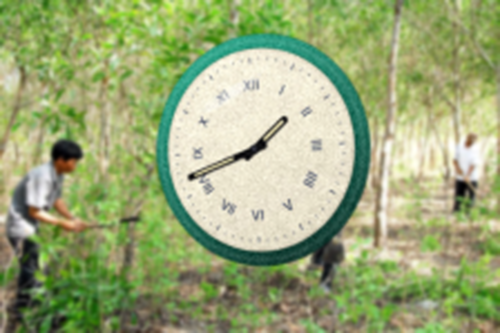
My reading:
**1:42**
